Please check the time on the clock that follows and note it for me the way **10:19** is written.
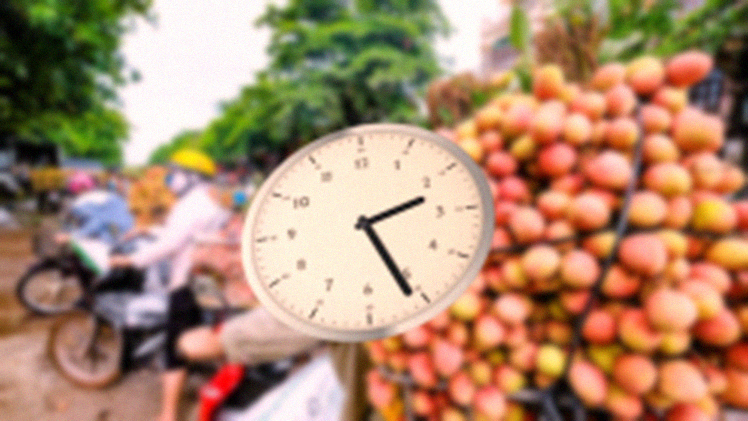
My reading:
**2:26**
